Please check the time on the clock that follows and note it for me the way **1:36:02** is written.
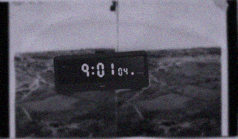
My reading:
**9:01:04**
